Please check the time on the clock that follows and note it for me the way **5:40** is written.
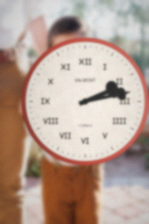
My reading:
**2:13**
